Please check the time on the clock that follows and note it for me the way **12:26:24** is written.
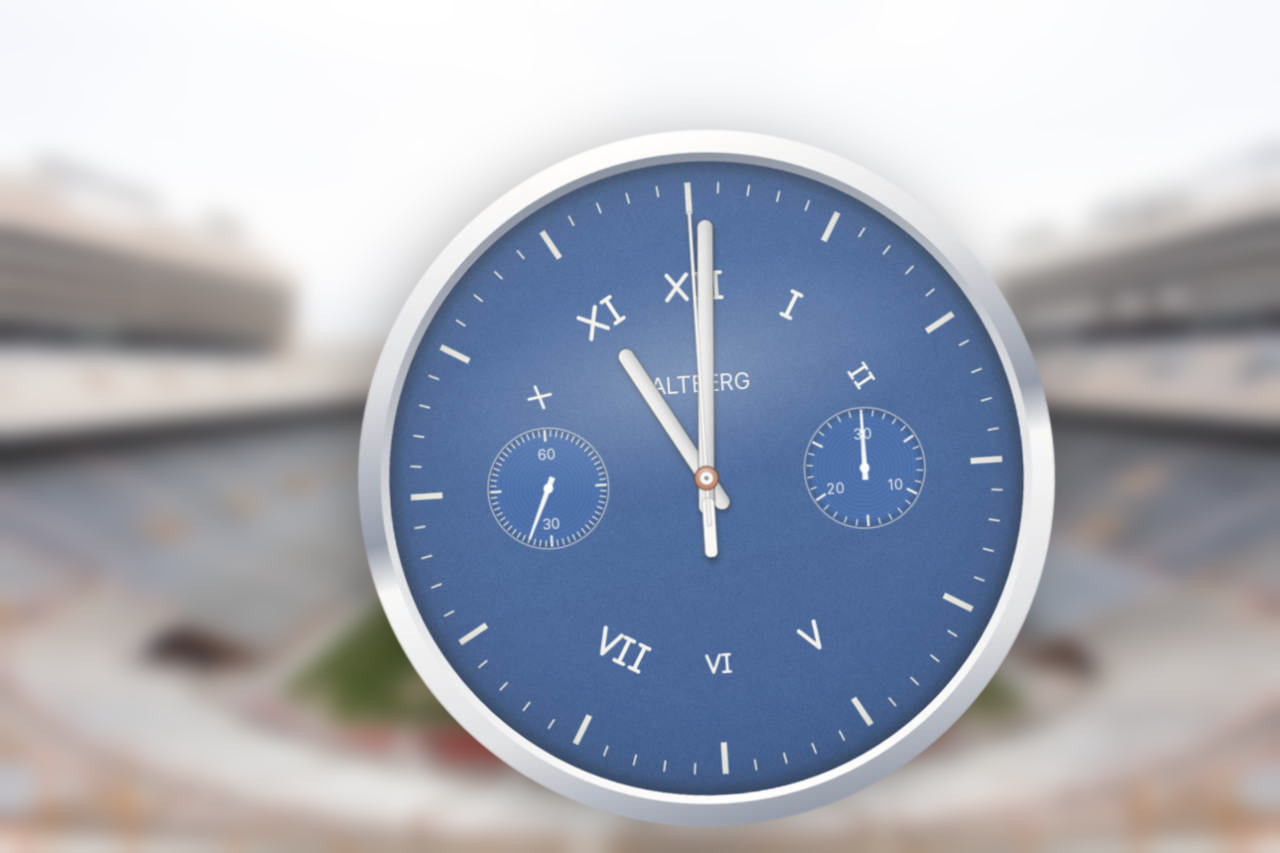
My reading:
**11:00:34**
